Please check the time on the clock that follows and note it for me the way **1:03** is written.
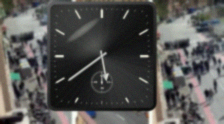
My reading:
**5:39**
